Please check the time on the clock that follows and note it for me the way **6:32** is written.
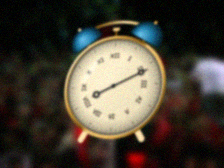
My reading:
**8:11**
